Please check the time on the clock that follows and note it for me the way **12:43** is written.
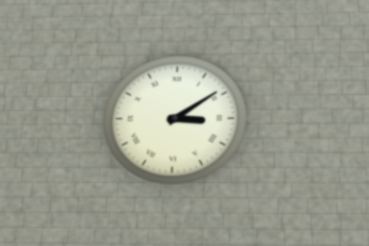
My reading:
**3:09**
